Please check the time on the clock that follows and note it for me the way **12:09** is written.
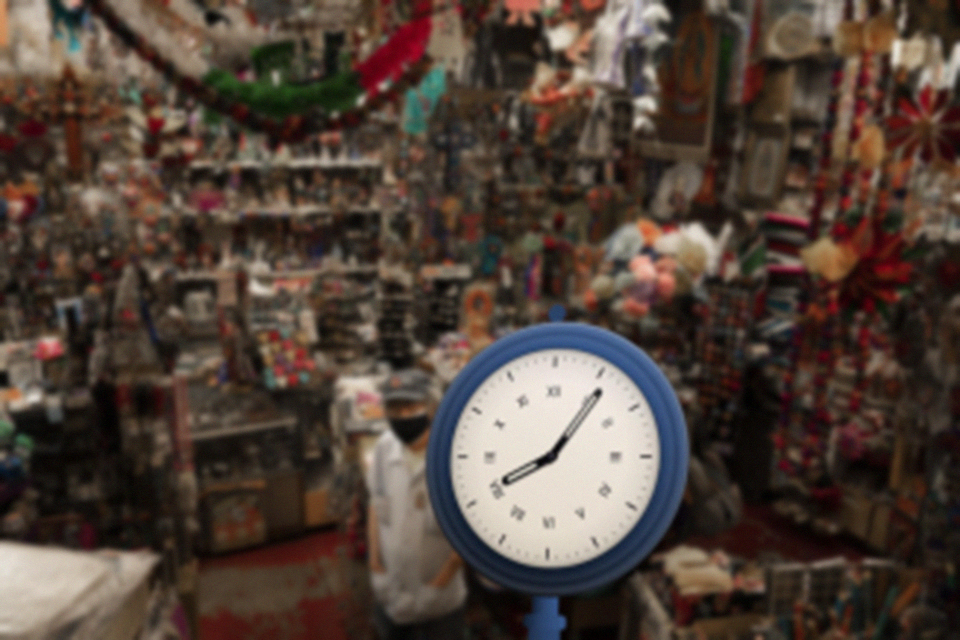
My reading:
**8:06**
